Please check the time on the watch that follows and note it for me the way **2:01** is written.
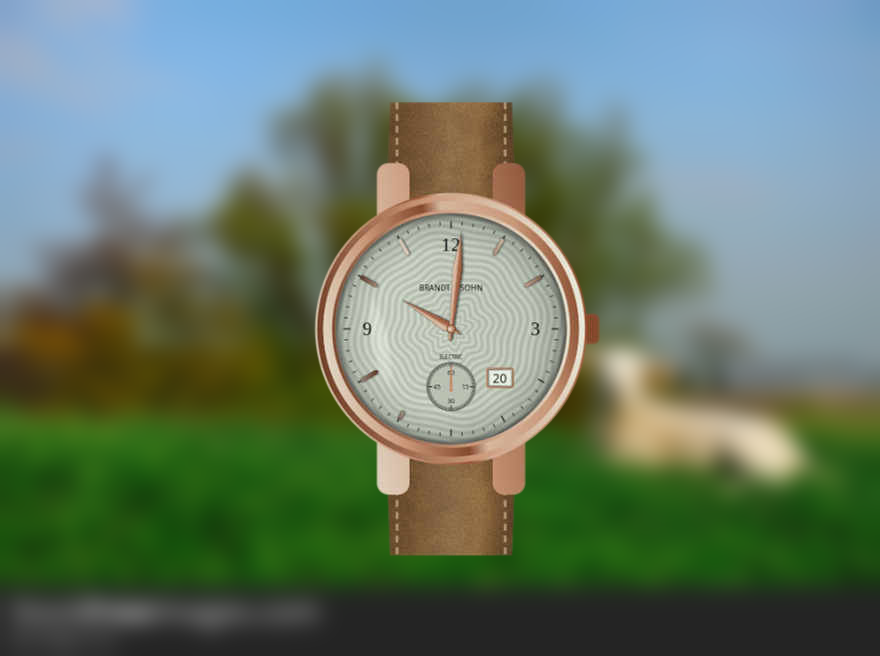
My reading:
**10:01**
